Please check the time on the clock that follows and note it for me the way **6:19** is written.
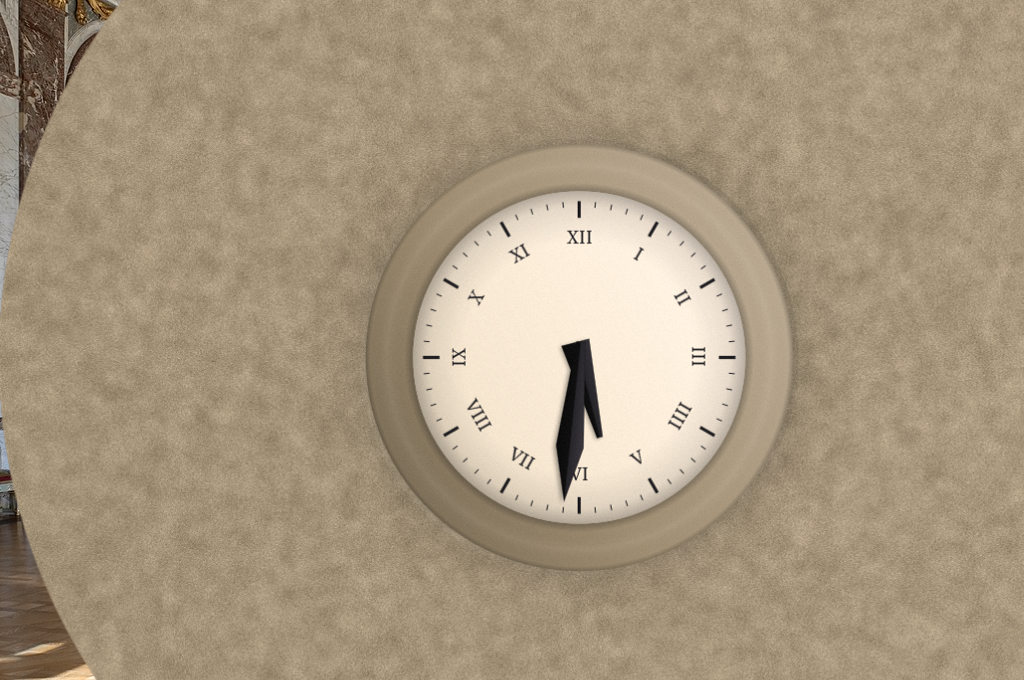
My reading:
**5:31**
